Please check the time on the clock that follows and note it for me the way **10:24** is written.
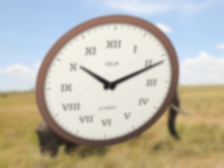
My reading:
**10:11**
